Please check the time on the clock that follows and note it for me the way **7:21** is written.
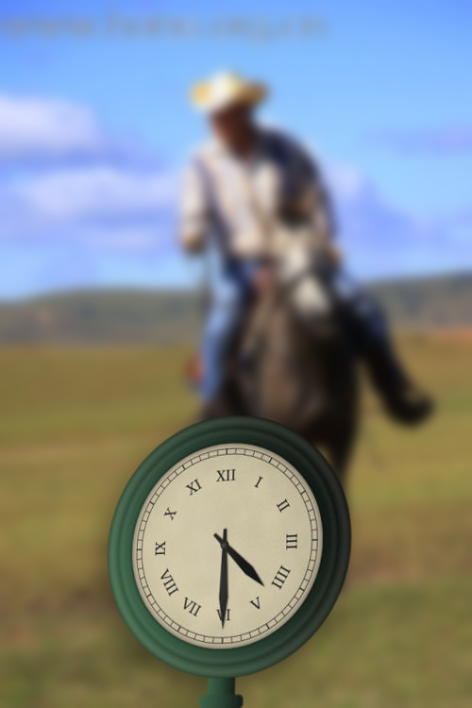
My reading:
**4:30**
